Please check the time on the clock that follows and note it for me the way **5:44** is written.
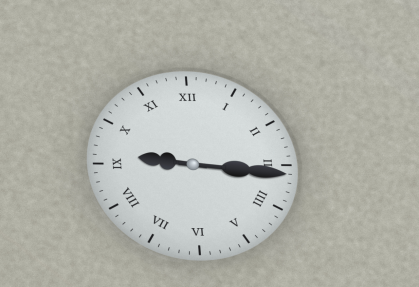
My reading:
**9:16**
